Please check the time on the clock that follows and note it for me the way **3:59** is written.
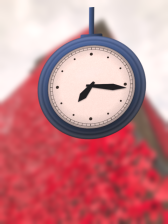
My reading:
**7:16**
